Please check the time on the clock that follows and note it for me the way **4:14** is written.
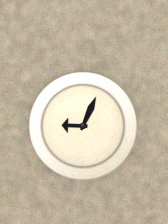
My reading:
**9:04**
